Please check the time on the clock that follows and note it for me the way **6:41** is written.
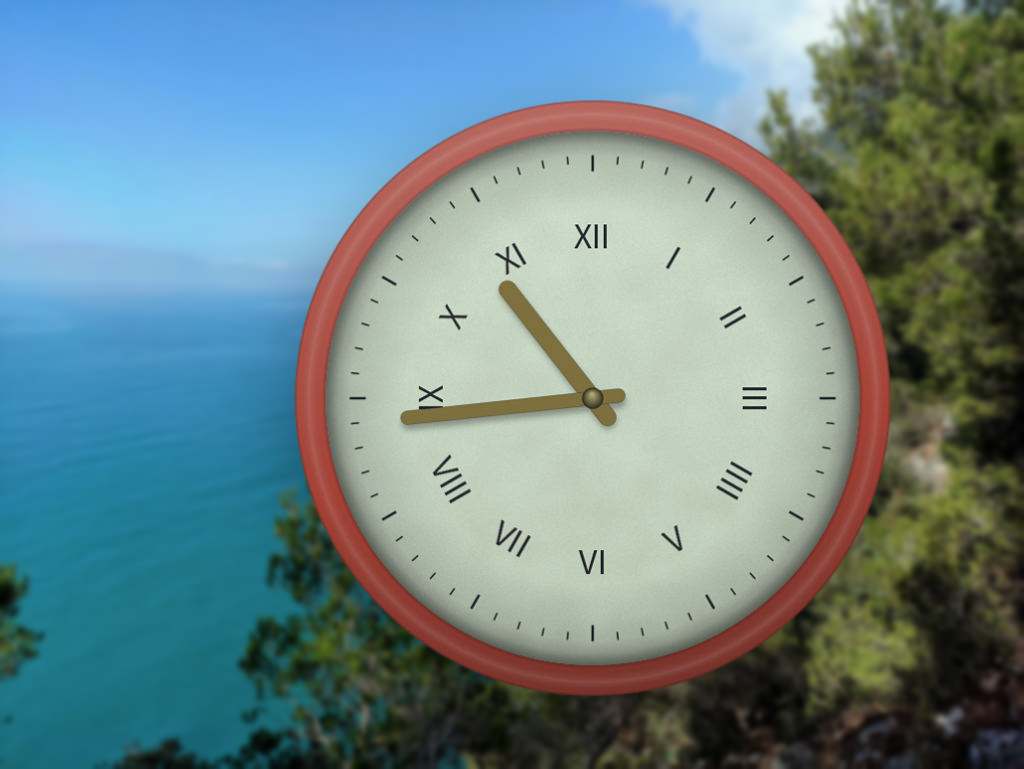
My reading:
**10:44**
